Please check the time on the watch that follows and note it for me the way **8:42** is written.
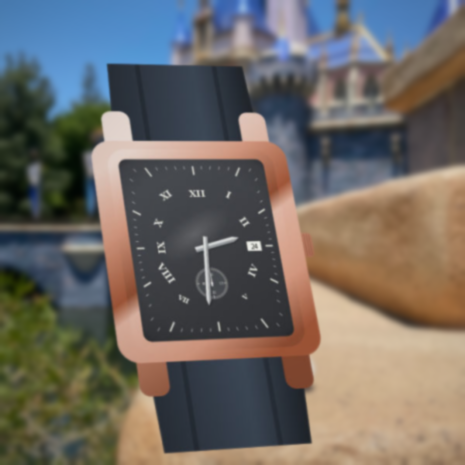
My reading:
**2:31**
